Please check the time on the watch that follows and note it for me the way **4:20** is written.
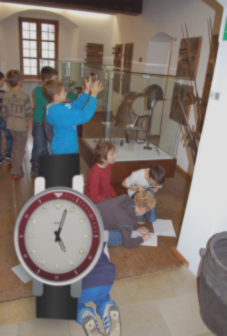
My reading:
**5:03**
